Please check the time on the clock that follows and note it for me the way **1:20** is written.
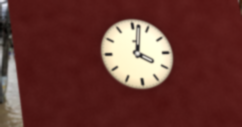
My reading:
**4:02**
